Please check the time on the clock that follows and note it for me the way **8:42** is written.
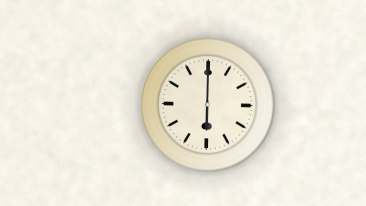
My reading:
**6:00**
